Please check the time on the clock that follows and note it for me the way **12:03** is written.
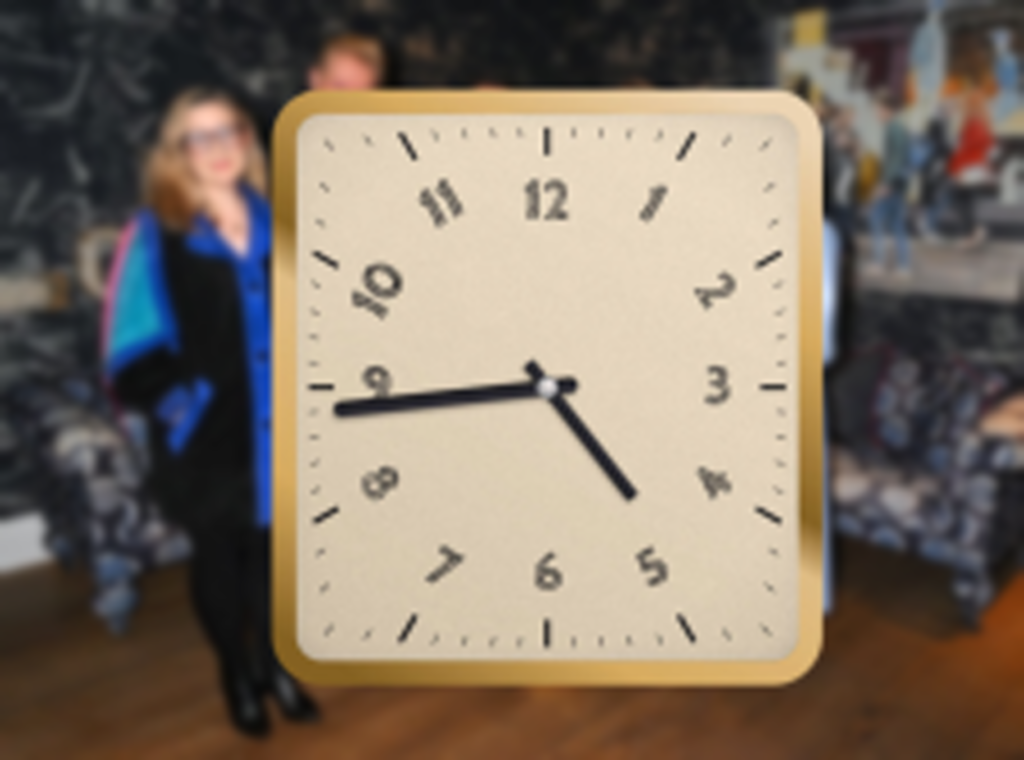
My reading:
**4:44**
